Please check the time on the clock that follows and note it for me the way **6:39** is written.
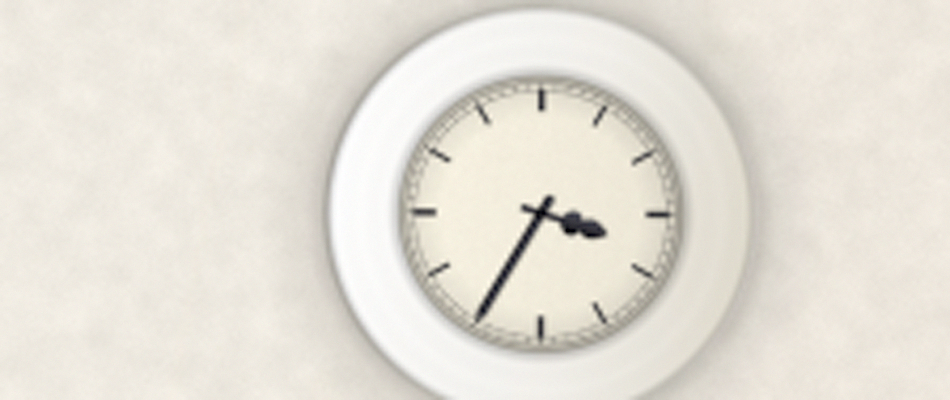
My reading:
**3:35**
